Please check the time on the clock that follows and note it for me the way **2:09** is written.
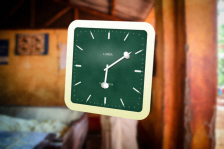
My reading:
**6:09**
